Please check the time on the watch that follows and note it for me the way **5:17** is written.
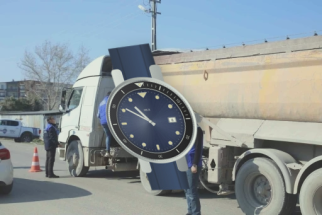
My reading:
**10:51**
